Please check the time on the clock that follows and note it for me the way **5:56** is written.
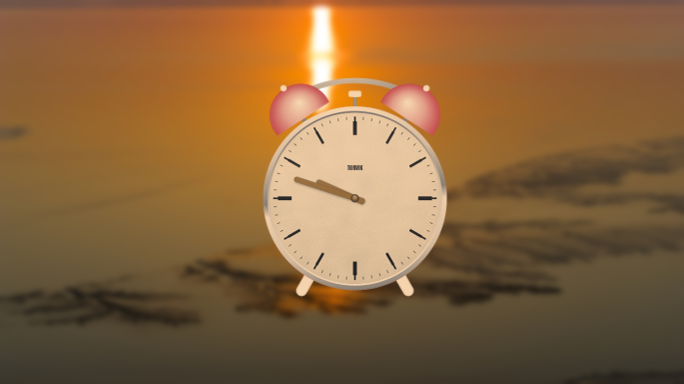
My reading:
**9:48**
